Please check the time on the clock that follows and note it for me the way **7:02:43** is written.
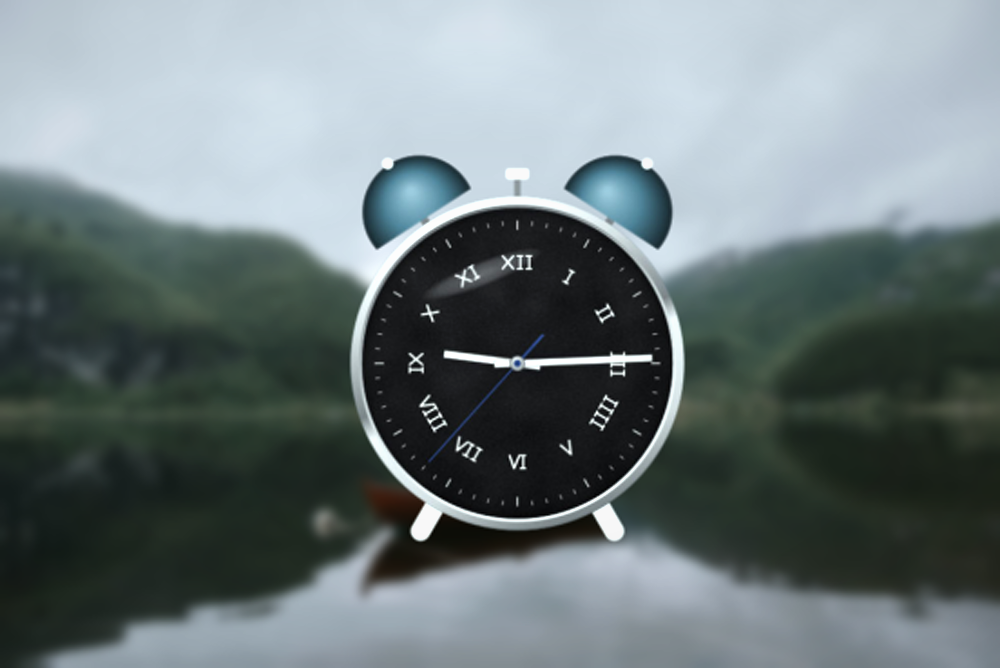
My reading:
**9:14:37**
